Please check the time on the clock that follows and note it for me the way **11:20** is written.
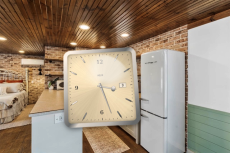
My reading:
**3:27**
